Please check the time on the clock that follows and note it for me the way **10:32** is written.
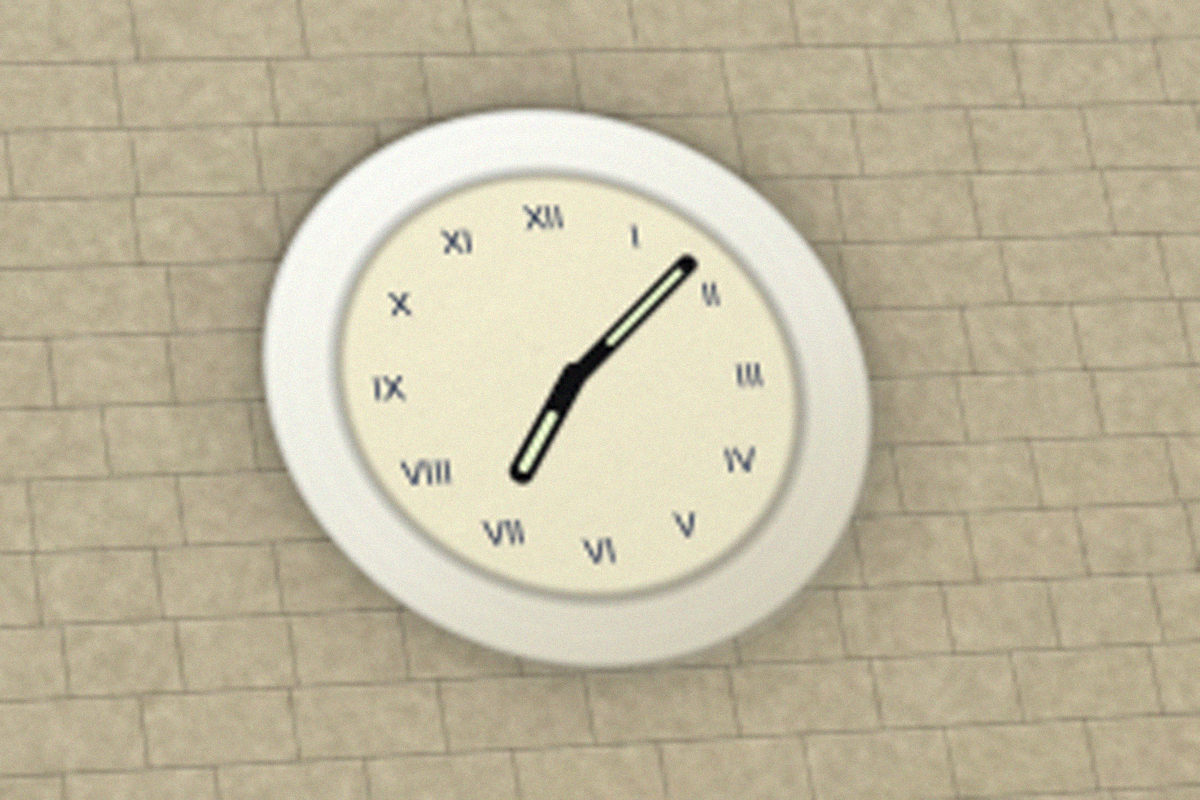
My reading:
**7:08**
